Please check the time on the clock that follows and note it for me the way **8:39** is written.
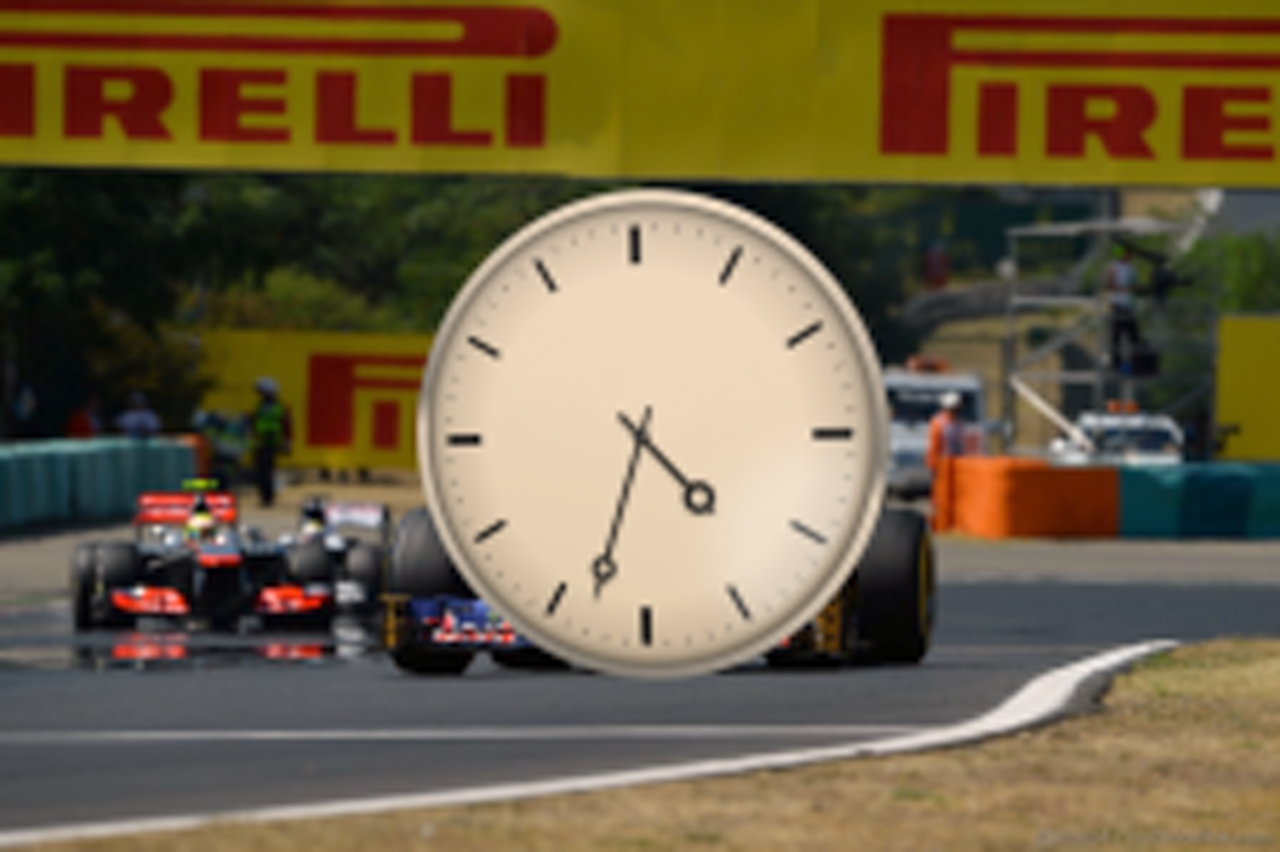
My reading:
**4:33**
